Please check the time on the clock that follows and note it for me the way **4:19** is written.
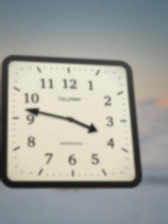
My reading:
**3:47**
